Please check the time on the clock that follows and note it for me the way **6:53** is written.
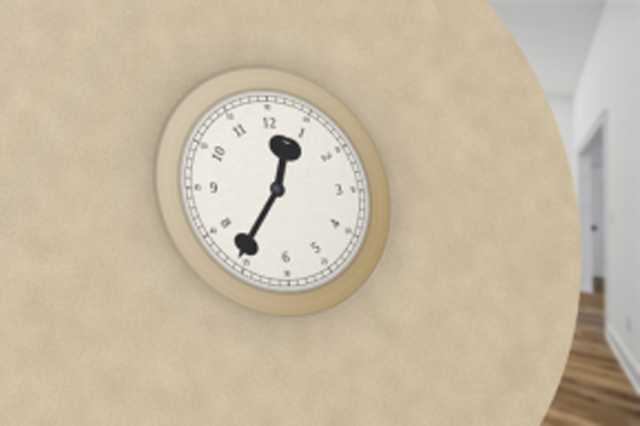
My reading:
**12:36**
